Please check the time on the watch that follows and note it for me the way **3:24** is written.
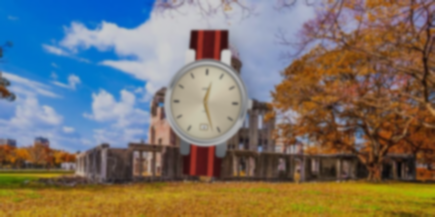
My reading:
**12:27**
